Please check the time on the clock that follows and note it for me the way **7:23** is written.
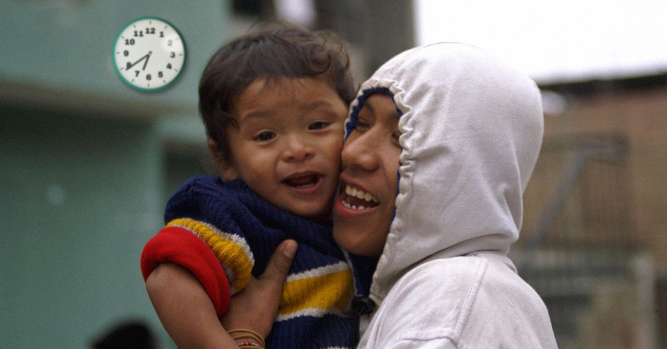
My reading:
**6:39**
